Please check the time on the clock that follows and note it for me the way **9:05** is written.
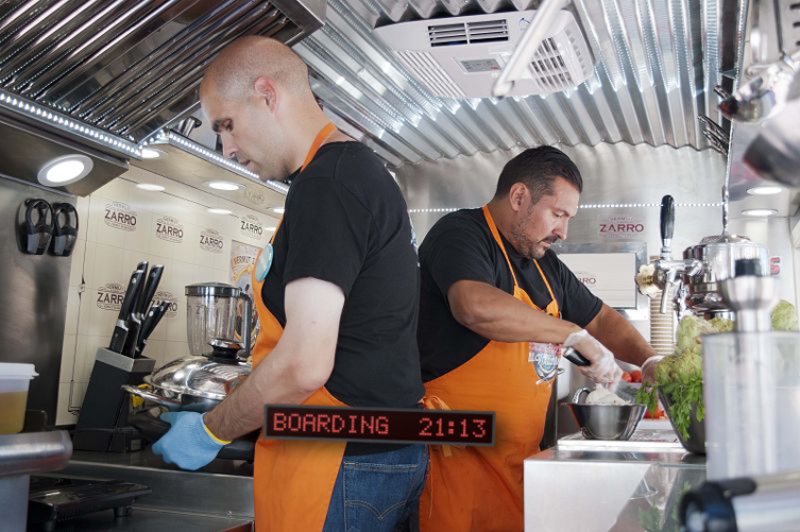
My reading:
**21:13**
